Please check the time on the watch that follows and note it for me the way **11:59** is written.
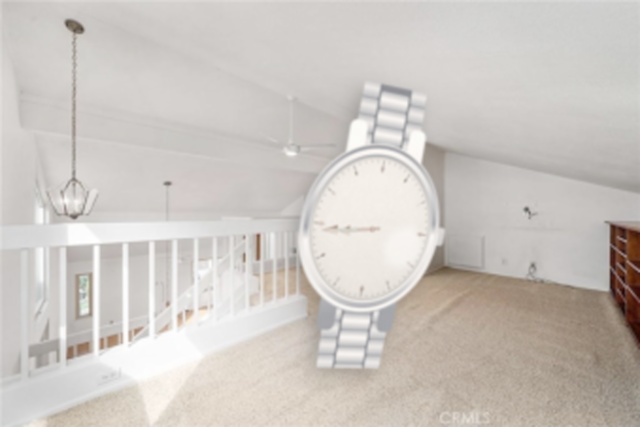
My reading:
**8:44**
